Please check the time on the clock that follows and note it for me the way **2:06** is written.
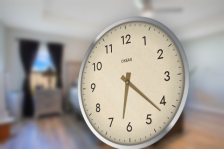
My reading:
**6:22**
